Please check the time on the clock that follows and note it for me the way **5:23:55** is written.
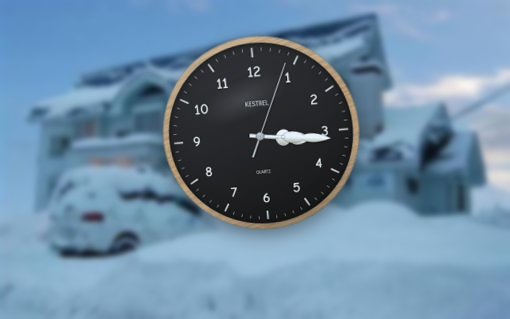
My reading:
**3:16:04**
